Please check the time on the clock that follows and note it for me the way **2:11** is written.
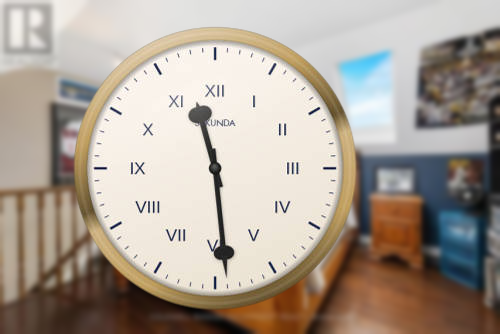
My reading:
**11:29**
